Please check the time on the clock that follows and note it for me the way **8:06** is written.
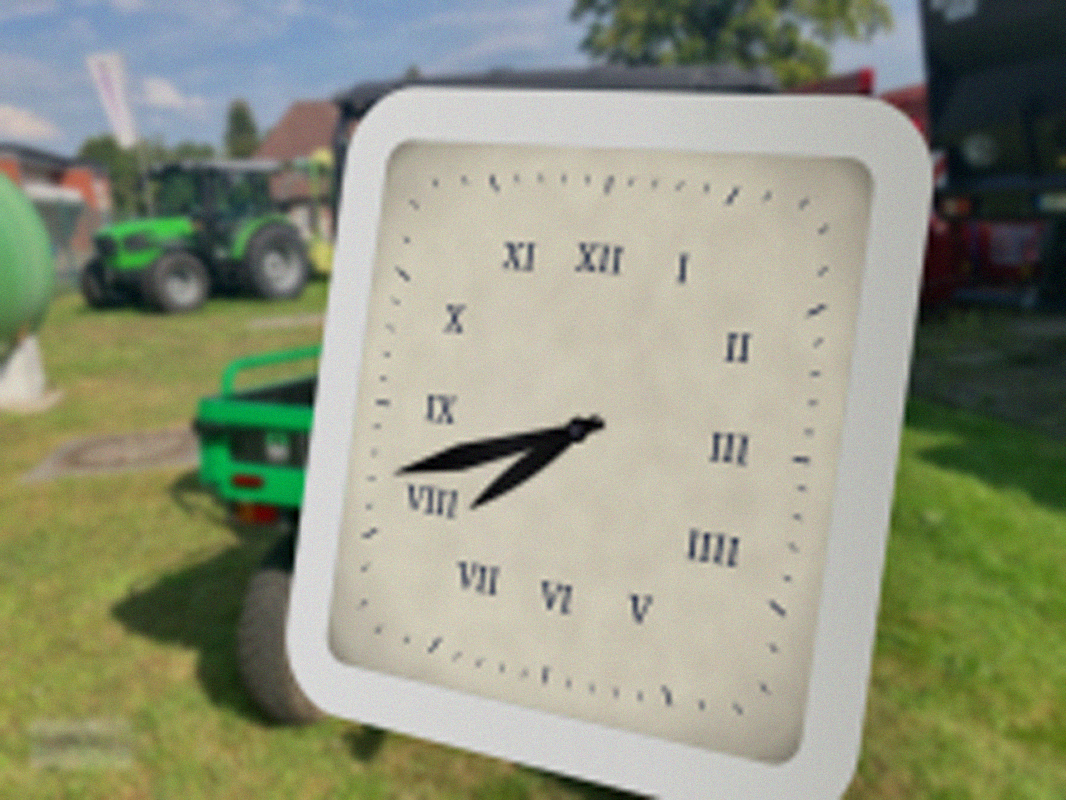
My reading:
**7:42**
